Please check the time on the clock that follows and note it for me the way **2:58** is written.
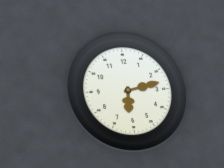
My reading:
**6:13**
